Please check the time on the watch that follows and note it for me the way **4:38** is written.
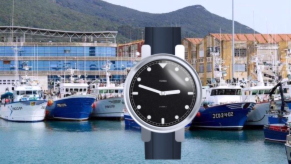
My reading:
**2:48**
